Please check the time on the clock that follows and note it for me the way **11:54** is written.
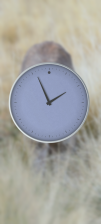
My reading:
**1:56**
